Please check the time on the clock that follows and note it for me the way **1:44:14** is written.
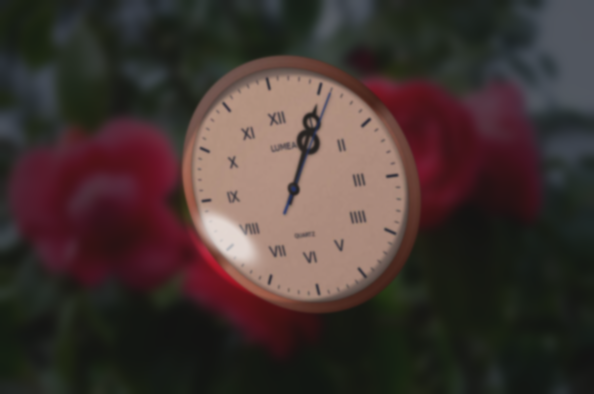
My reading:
**1:05:06**
